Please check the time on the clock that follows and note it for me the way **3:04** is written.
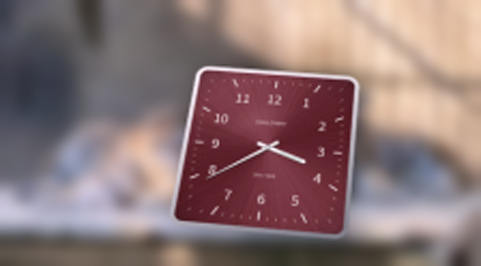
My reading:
**3:39**
